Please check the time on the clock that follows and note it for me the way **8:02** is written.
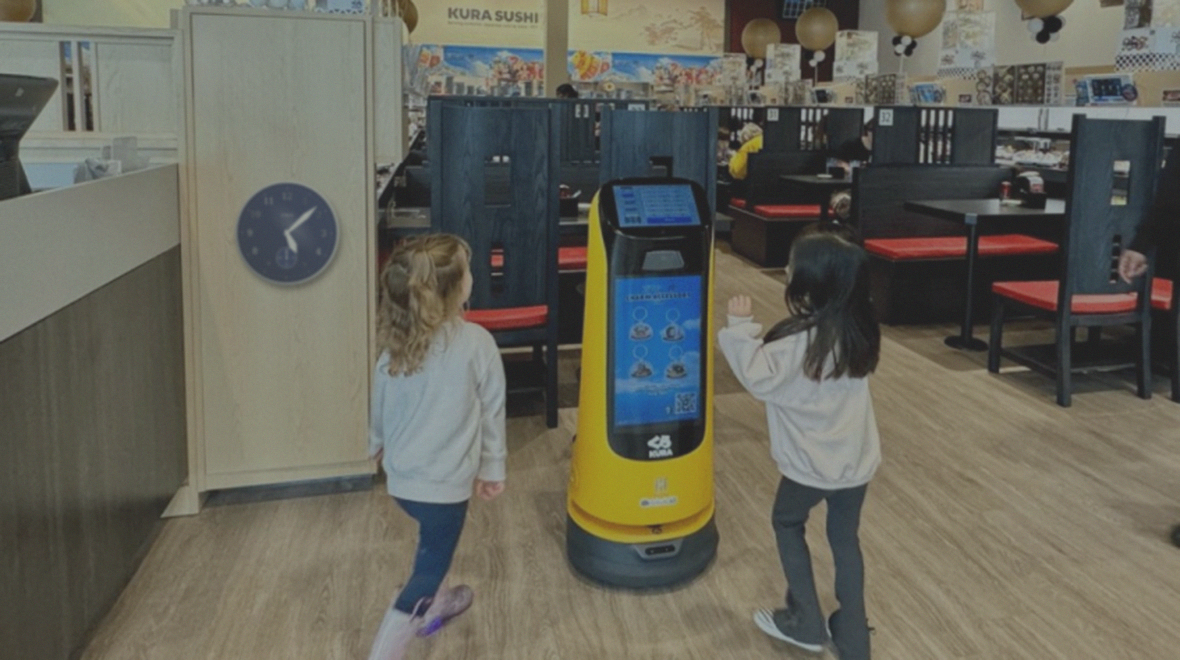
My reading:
**5:08**
